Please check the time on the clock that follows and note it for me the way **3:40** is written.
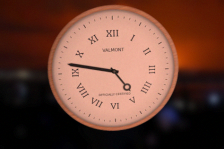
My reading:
**4:47**
